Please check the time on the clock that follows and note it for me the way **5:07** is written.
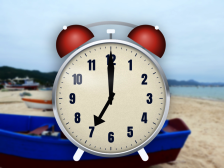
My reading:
**7:00**
